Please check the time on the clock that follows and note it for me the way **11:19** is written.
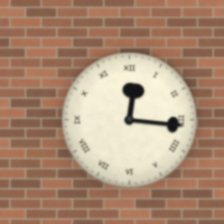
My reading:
**12:16**
